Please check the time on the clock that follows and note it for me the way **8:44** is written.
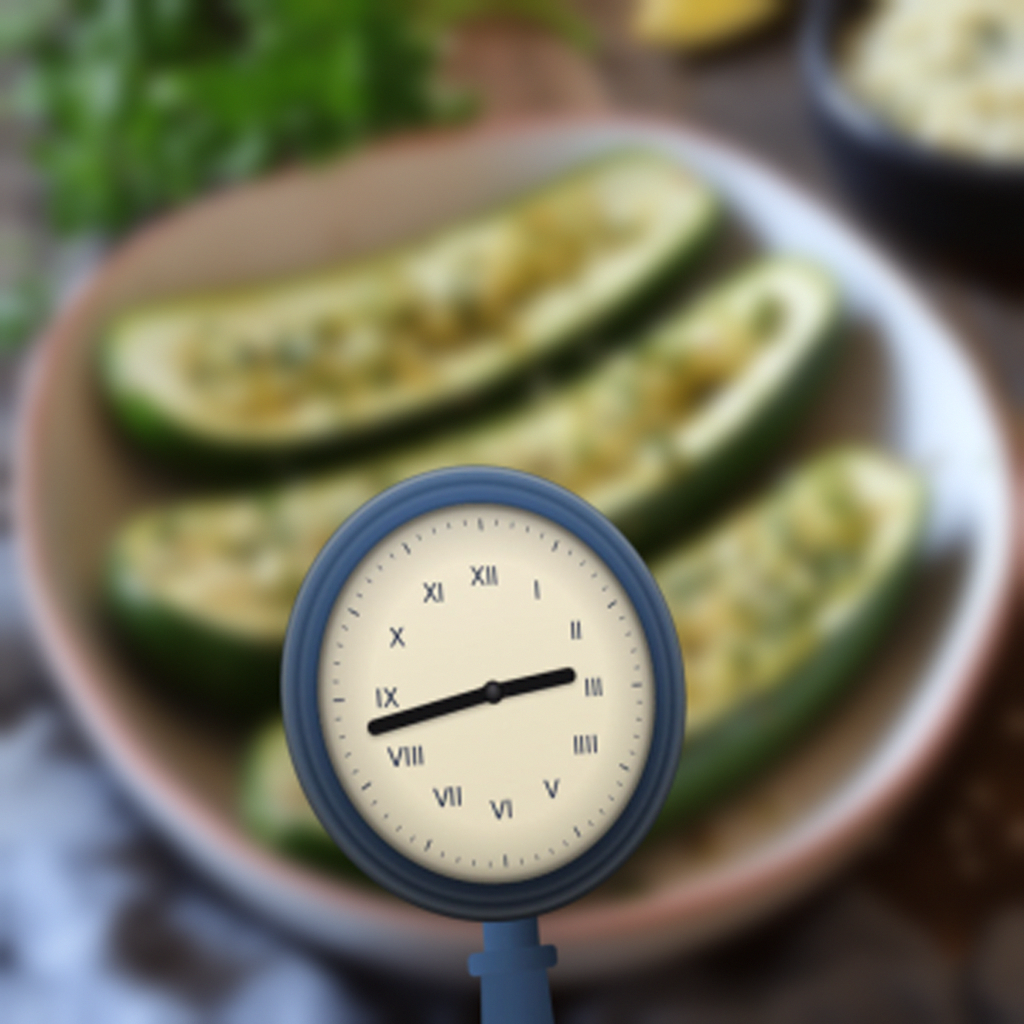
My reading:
**2:43**
